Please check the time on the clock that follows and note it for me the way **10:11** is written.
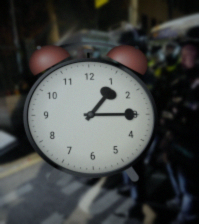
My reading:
**1:15**
